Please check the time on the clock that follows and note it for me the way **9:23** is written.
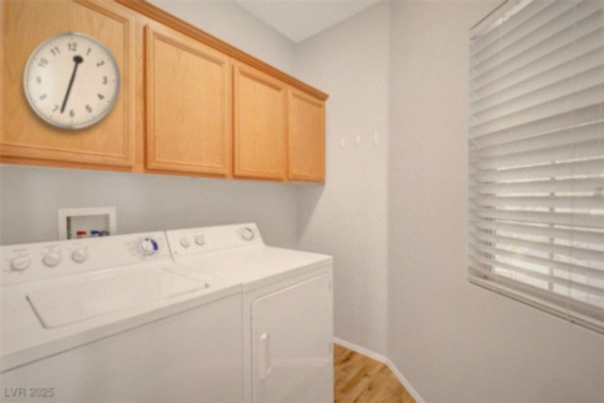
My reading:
**12:33**
